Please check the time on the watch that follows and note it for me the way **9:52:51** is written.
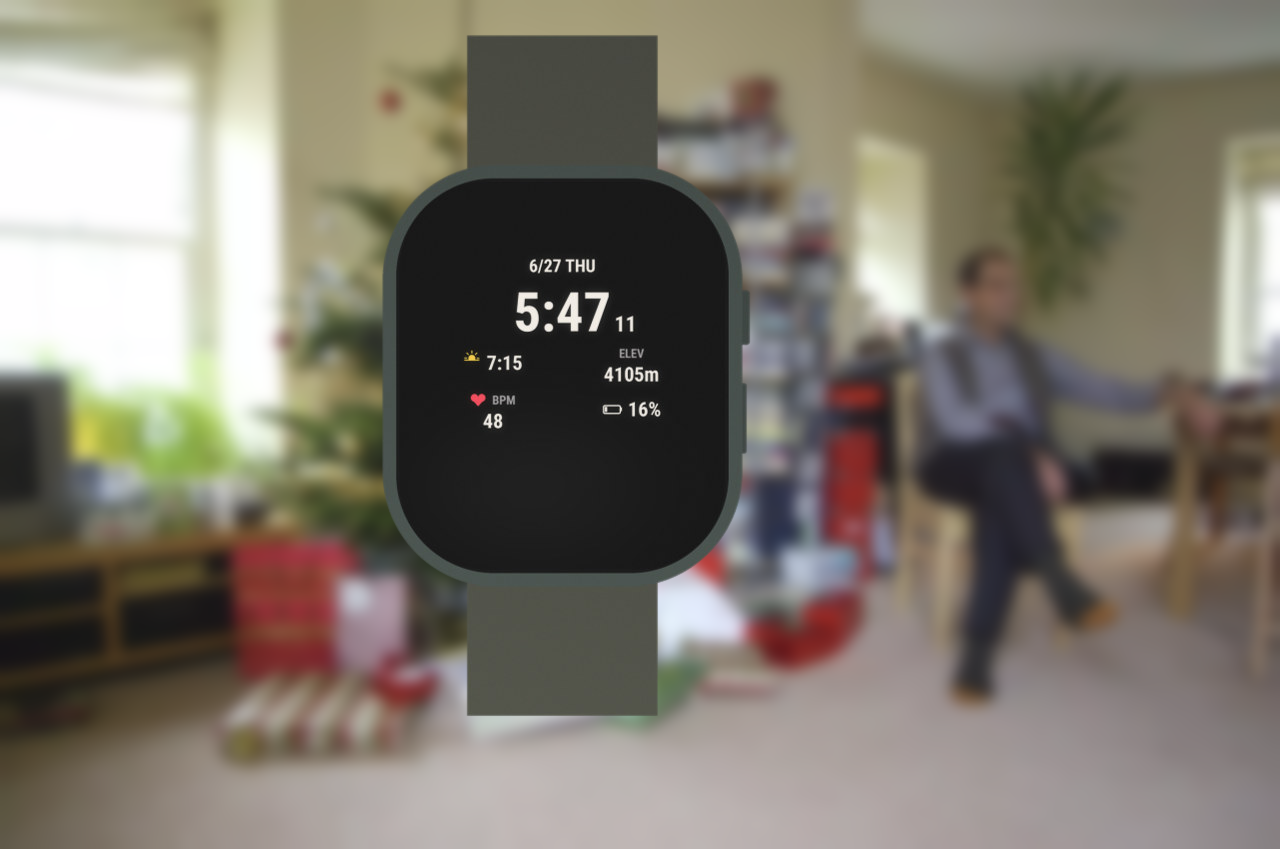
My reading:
**5:47:11**
